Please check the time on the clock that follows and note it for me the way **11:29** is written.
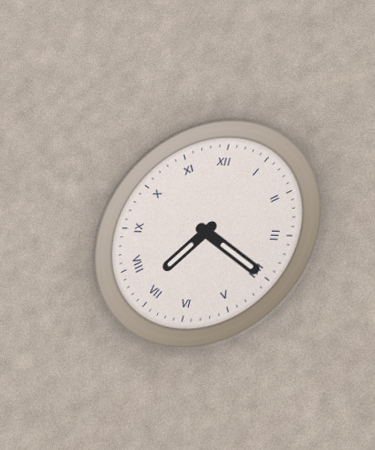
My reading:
**7:20**
